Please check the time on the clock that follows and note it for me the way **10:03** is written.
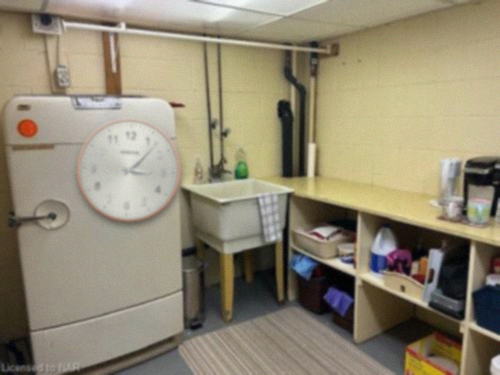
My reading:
**3:07**
